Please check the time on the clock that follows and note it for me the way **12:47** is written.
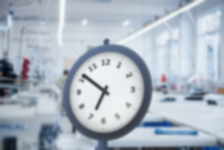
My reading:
**6:51**
